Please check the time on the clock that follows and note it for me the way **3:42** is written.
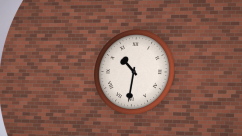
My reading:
**10:31**
